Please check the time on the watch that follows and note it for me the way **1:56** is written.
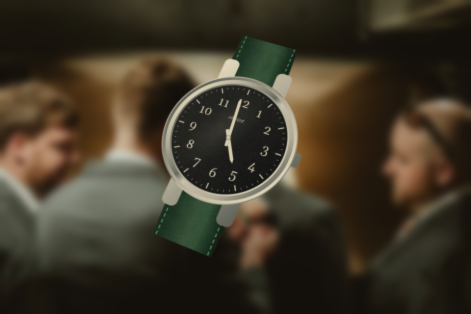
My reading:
**4:59**
